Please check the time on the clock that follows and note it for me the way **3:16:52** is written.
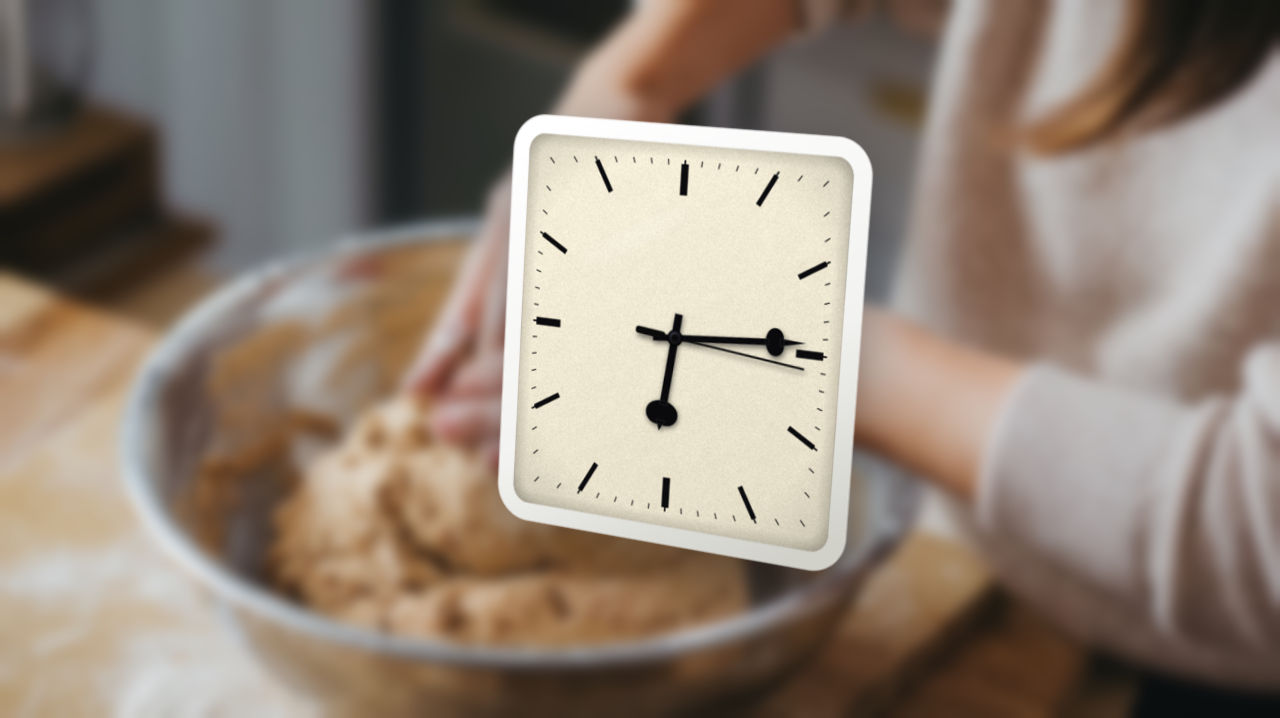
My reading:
**6:14:16**
